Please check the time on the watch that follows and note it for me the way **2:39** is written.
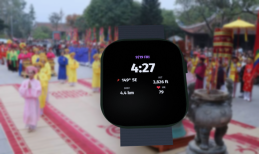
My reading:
**4:27**
